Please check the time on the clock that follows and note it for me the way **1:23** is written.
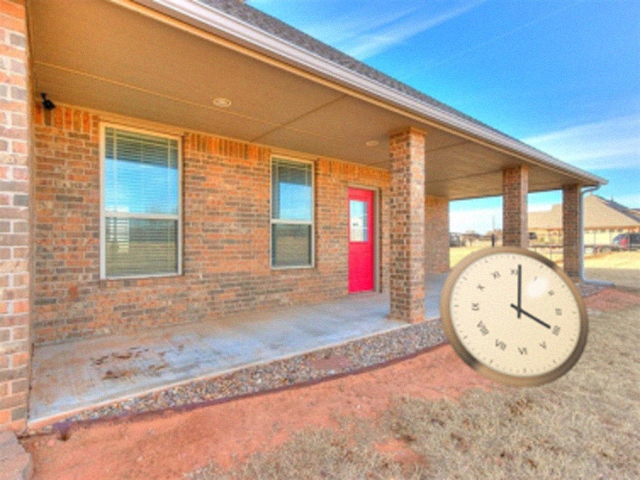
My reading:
**4:01**
